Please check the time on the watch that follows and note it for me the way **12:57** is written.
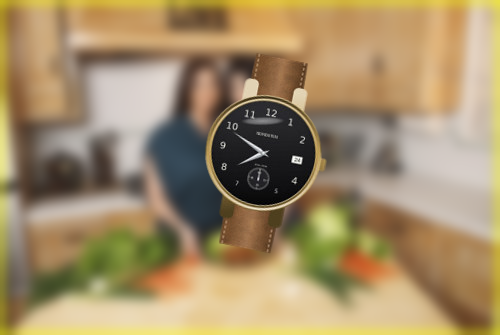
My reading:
**7:49**
